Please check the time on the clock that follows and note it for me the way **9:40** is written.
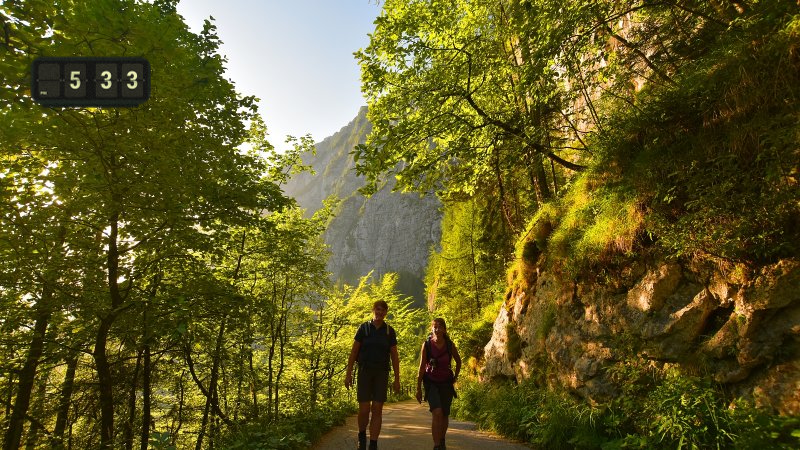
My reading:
**5:33**
